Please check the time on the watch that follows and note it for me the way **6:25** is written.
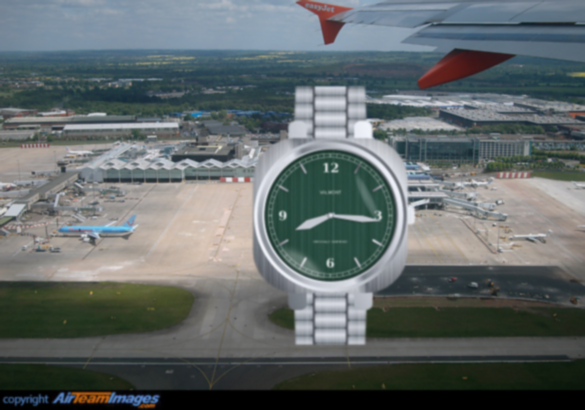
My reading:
**8:16**
